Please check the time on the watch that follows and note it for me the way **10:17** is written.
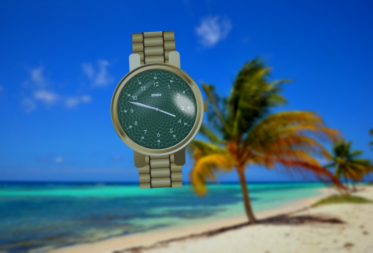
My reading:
**3:48**
